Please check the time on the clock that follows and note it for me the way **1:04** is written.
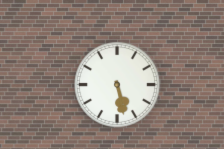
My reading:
**5:28**
